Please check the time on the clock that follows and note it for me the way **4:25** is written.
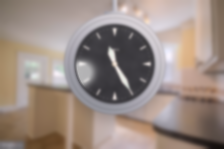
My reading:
**11:25**
